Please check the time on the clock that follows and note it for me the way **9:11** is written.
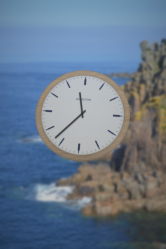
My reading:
**11:37**
